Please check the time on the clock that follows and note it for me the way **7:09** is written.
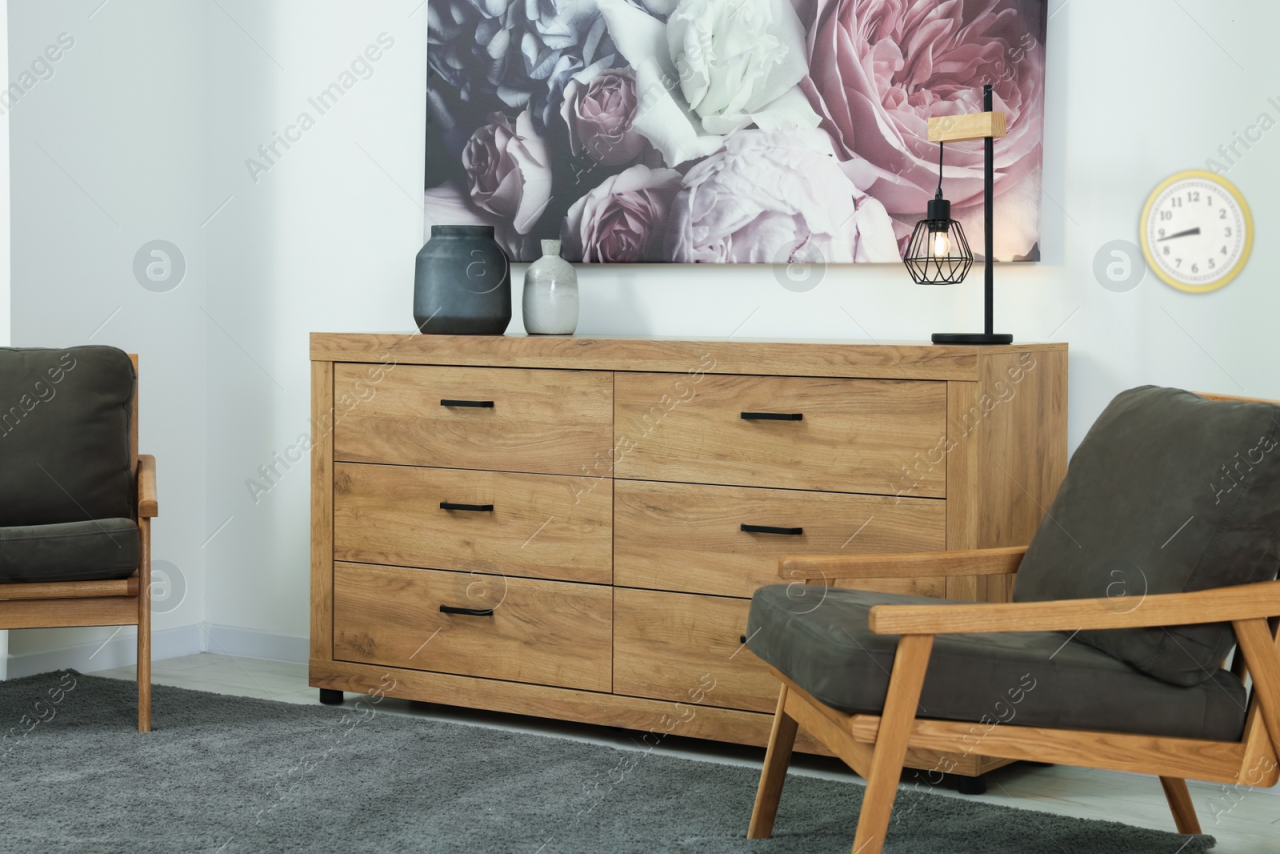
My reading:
**8:43**
